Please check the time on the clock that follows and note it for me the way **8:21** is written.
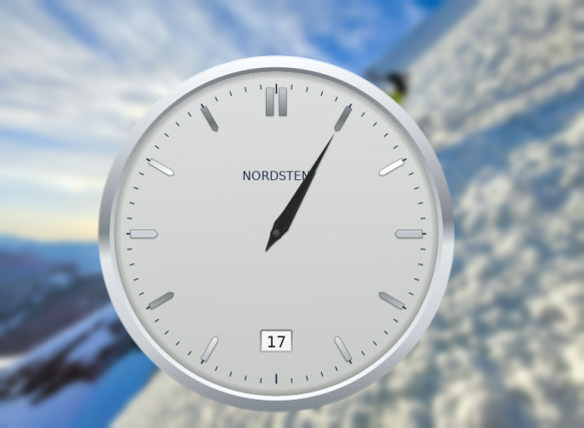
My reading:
**1:05**
